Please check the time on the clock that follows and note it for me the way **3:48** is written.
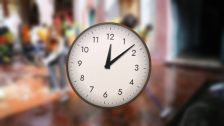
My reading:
**12:08**
